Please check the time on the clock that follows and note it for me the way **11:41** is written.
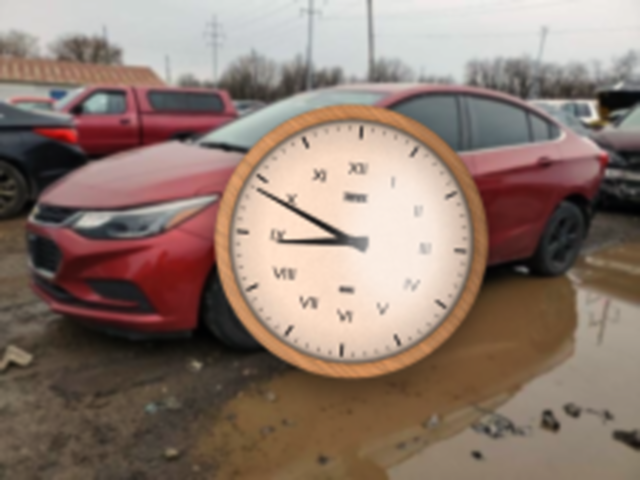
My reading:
**8:49**
